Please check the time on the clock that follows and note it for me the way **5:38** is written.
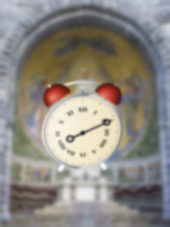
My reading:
**8:11**
